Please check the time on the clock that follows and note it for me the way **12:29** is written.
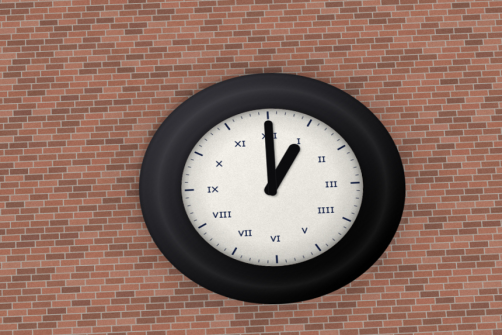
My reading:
**1:00**
